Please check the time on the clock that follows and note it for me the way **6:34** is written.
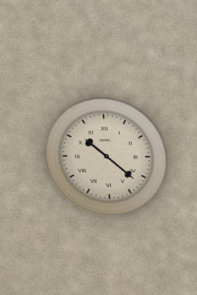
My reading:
**10:22**
